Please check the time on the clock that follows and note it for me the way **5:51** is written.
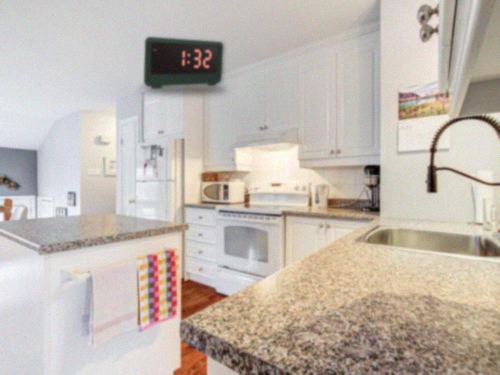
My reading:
**1:32**
